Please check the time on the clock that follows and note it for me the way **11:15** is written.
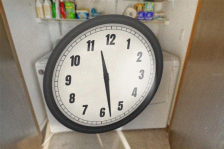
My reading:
**11:28**
